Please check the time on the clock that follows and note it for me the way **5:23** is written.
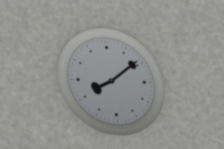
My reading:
**8:09**
